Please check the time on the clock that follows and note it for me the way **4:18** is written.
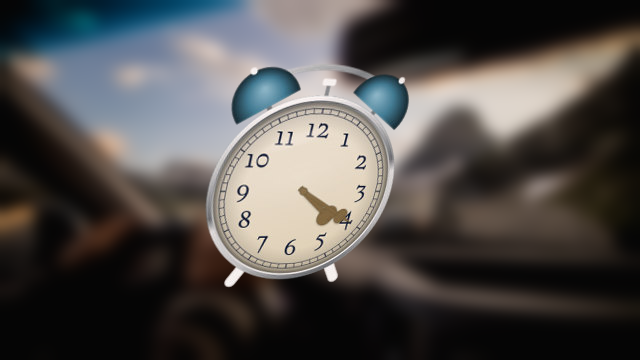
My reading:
**4:20**
